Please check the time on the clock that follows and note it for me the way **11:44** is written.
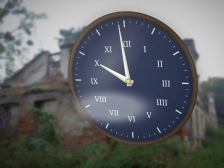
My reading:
**9:59**
